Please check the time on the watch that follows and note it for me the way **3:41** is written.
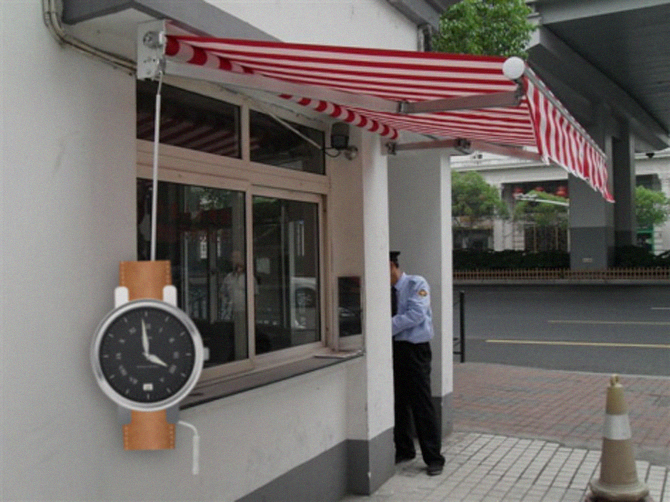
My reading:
**3:59**
